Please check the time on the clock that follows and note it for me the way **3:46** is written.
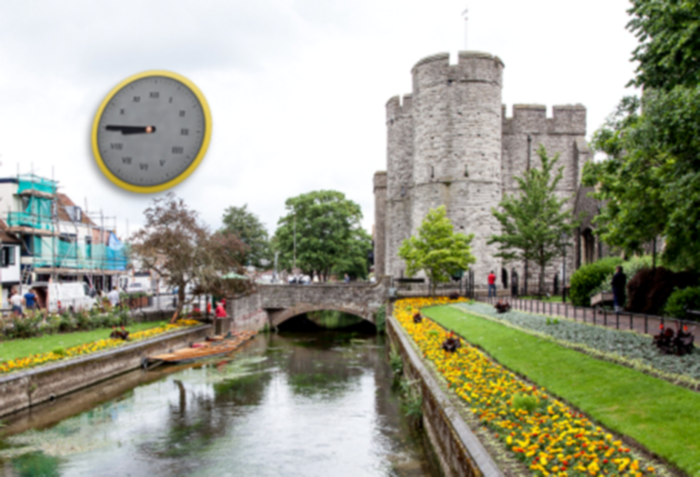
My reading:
**8:45**
